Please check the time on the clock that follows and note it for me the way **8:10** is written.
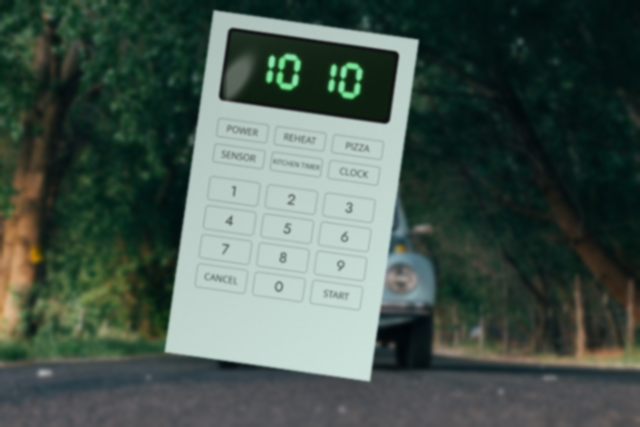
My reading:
**10:10**
